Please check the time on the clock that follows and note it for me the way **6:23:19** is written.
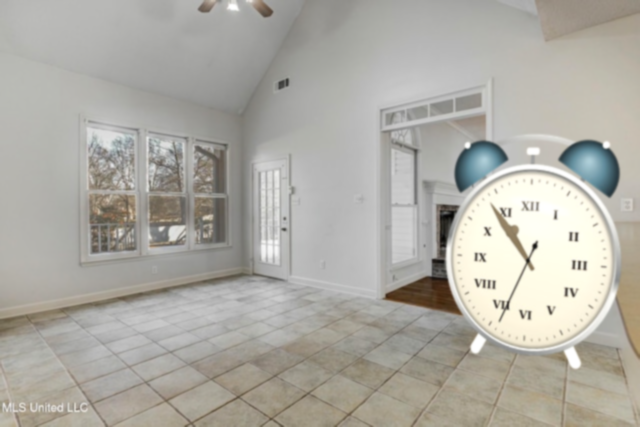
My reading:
**10:53:34**
